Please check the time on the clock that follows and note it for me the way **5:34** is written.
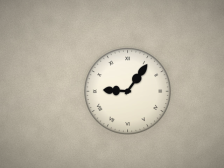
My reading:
**9:06**
